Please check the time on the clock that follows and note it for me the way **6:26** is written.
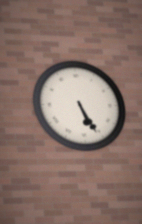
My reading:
**5:26**
